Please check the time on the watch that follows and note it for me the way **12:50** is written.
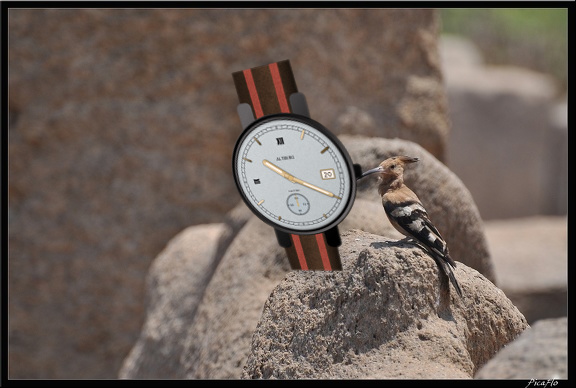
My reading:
**10:20**
